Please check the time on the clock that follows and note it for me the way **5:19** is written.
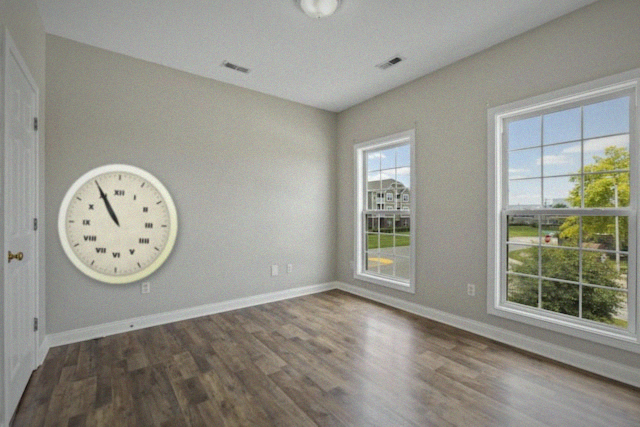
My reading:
**10:55**
